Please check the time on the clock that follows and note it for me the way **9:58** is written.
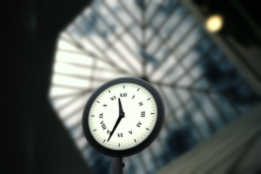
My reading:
**11:34**
